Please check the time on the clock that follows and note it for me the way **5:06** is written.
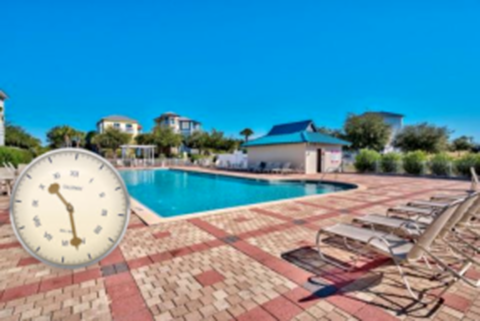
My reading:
**10:27**
